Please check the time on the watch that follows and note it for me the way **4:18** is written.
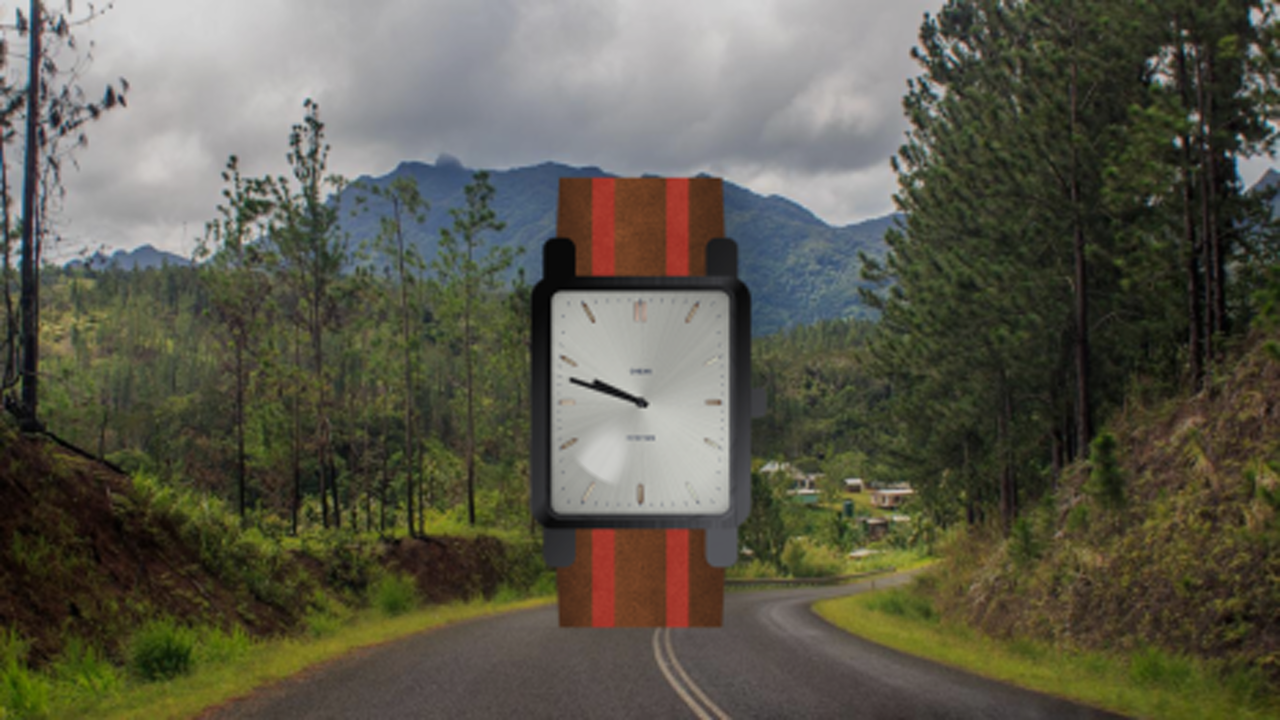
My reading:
**9:48**
